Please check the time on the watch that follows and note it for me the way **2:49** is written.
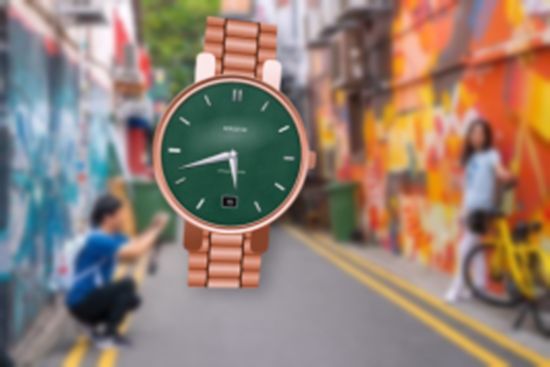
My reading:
**5:42**
